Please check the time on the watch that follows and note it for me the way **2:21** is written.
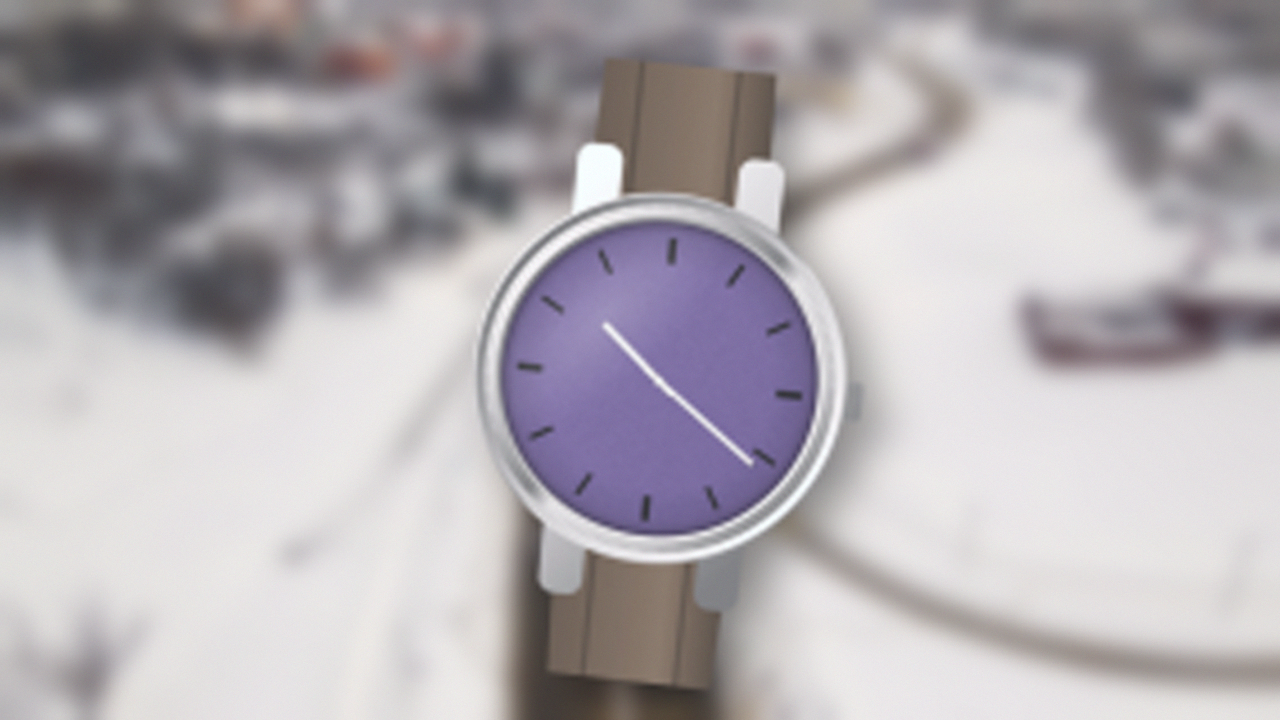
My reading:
**10:21**
